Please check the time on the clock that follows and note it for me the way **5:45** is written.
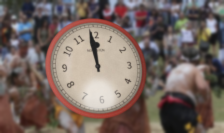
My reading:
**11:59**
